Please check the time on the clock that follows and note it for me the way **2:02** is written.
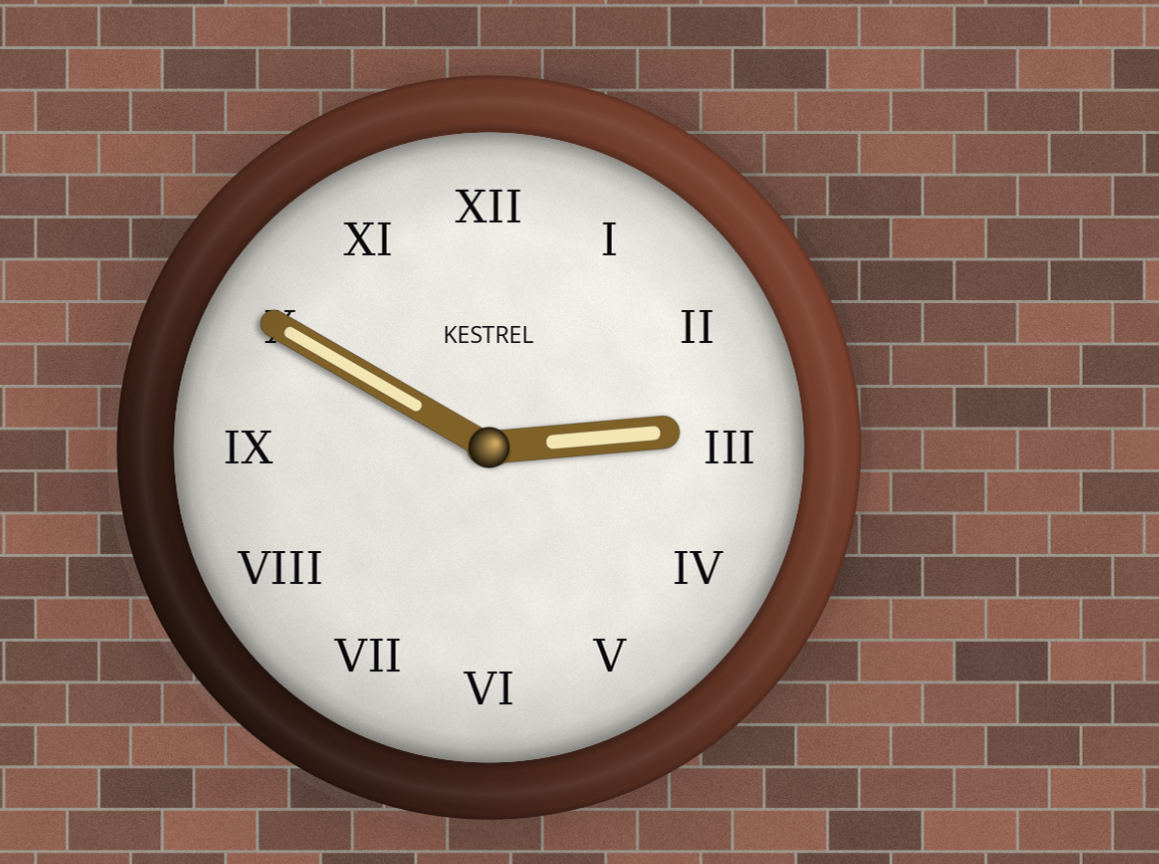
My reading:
**2:50**
